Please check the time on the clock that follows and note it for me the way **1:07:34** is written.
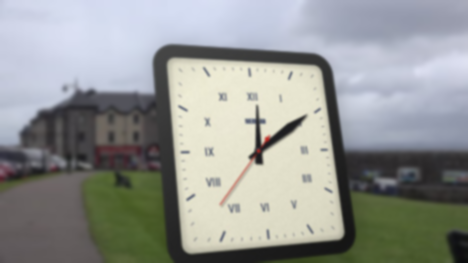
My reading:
**12:09:37**
